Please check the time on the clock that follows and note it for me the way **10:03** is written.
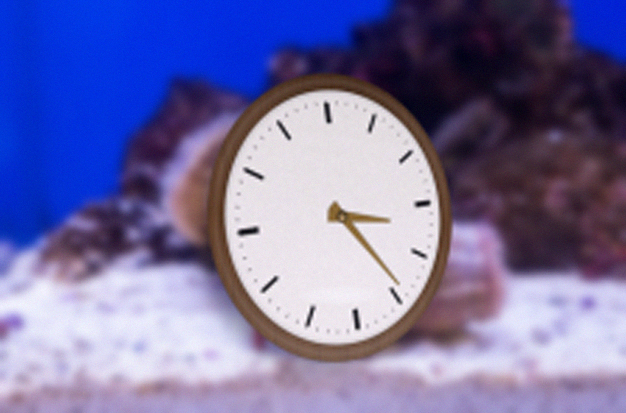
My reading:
**3:24**
